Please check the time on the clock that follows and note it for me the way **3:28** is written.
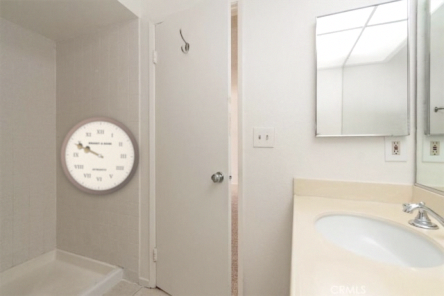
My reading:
**9:49**
